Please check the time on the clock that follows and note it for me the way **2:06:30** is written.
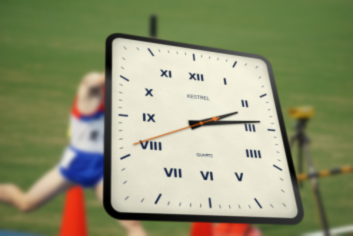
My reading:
**2:13:41**
